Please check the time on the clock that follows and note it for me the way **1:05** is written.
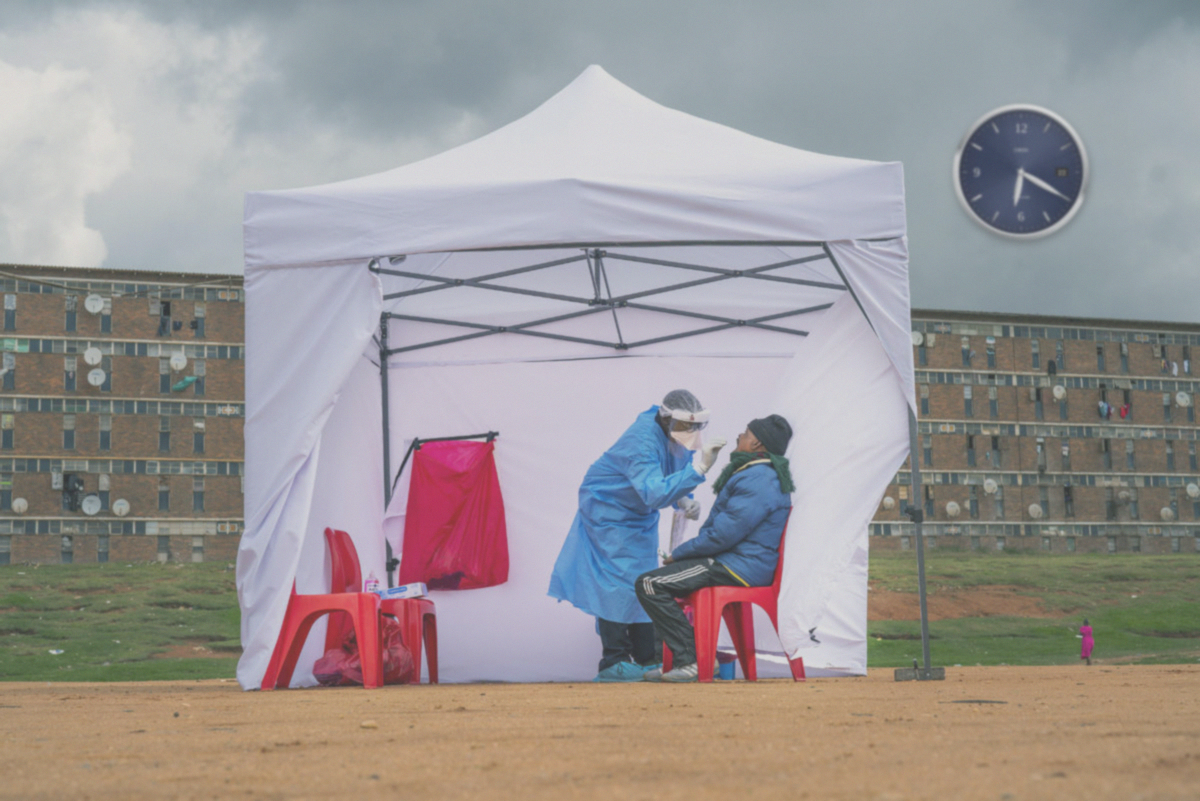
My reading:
**6:20**
